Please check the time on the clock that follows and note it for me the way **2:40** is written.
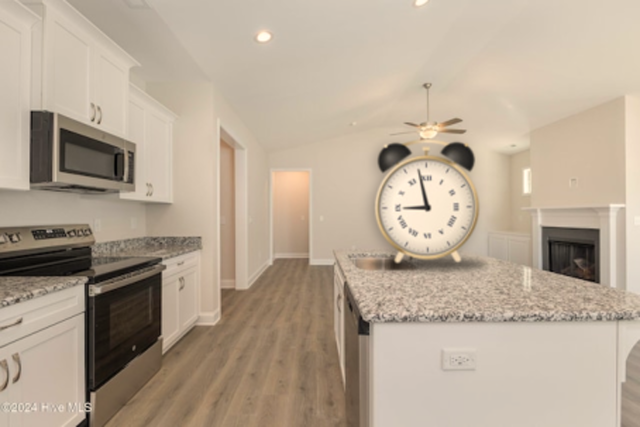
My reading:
**8:58**
